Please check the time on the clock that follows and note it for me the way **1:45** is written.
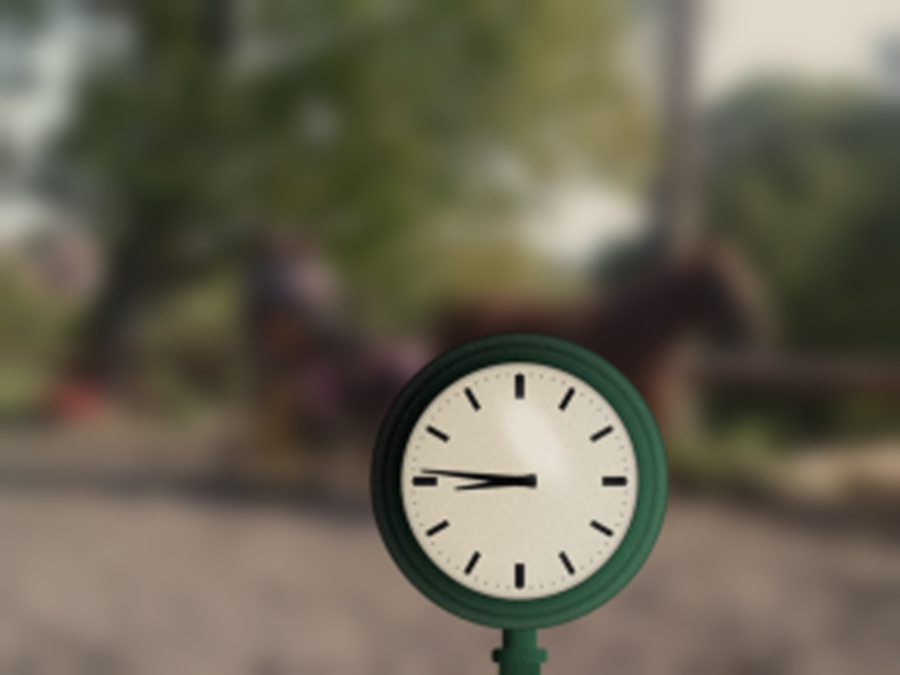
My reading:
**8:46**
